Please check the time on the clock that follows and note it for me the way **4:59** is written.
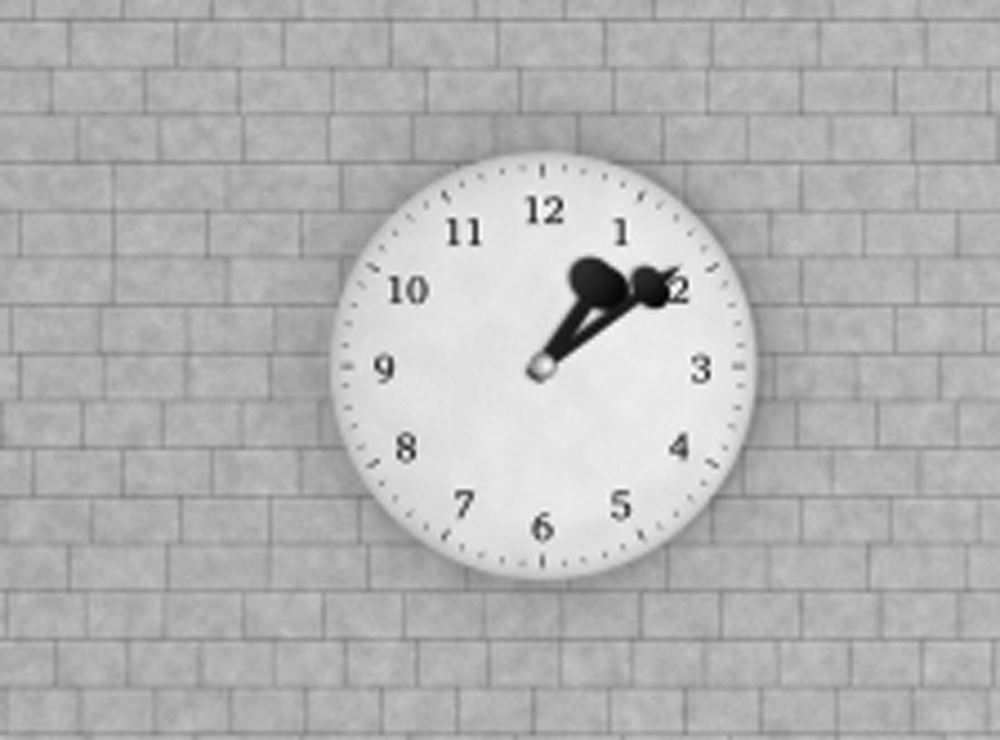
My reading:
**1:09**
